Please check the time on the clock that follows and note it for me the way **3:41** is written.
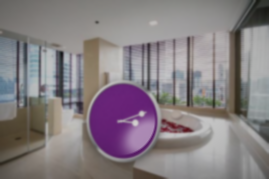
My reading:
**3:12**
